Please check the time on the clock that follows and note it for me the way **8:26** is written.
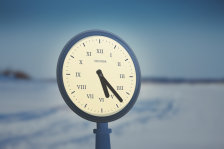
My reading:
**5:23**
